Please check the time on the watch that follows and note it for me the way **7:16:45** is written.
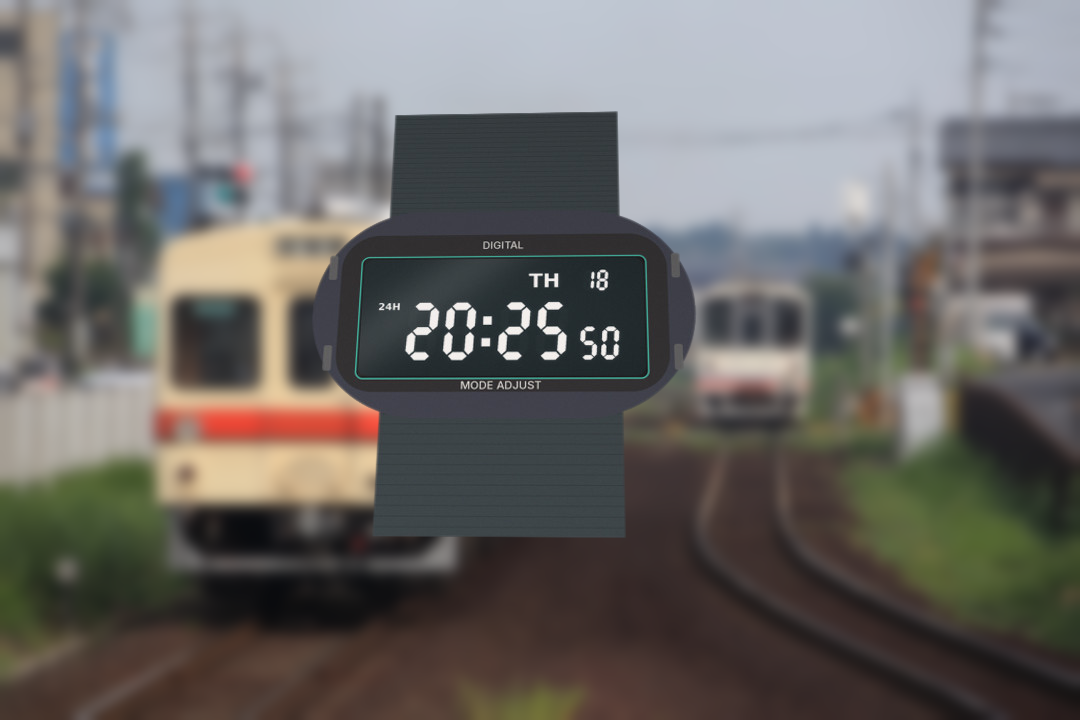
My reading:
**20:25:50**
